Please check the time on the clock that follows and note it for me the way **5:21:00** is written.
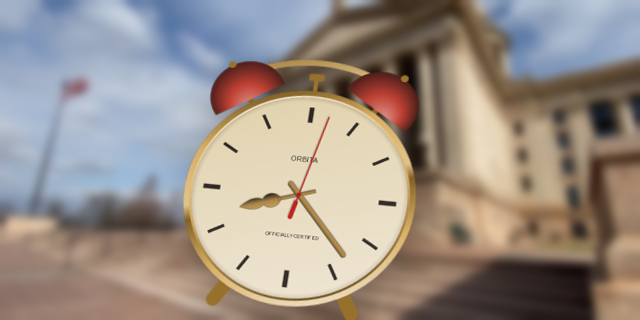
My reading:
**8:23:02**
